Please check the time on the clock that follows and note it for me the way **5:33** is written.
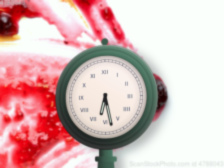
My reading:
**6:28**
